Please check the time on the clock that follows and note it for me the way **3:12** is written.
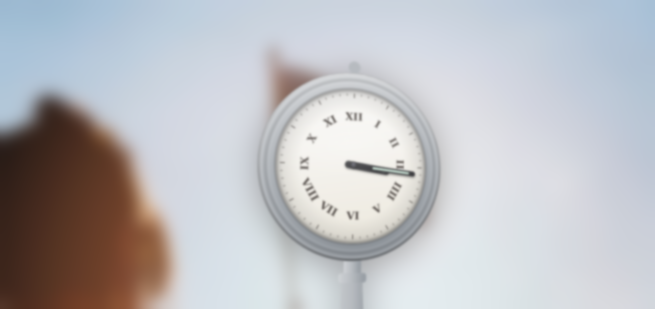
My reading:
**3:16**
